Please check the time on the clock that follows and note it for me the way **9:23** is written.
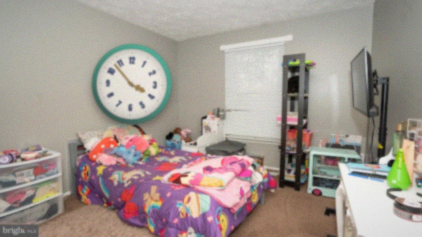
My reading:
**3:53**
